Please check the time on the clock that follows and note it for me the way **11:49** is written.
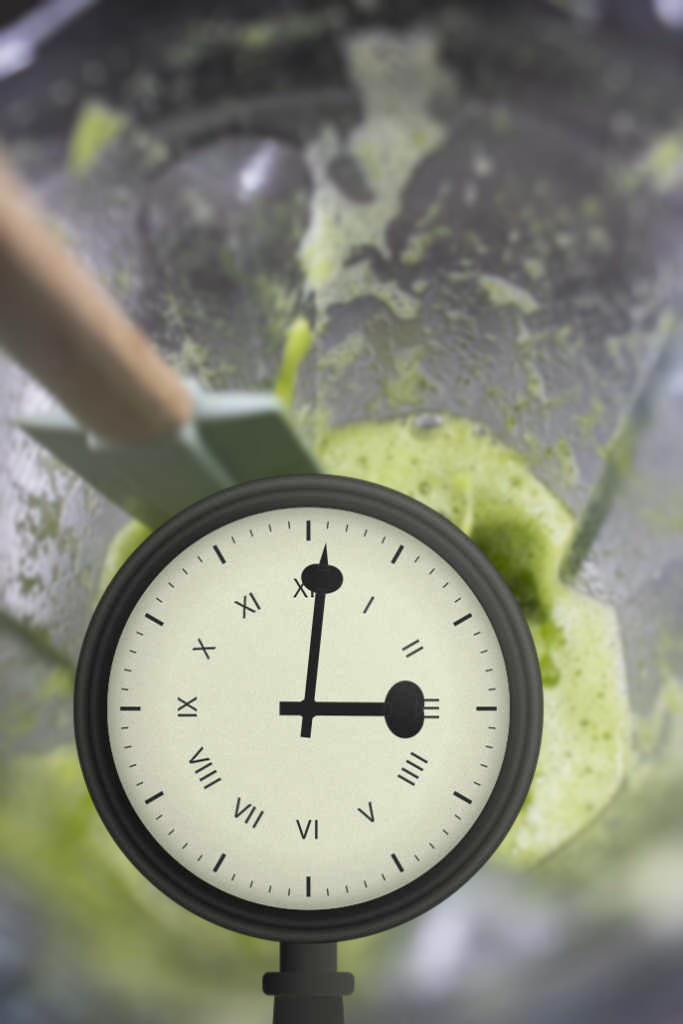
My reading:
**3:01**
